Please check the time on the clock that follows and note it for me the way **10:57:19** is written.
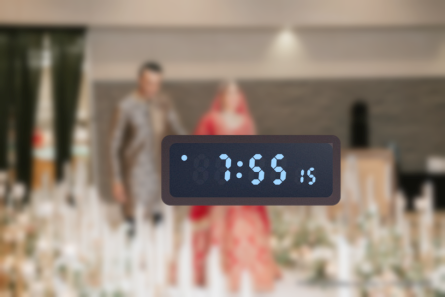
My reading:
**7:55:15**
